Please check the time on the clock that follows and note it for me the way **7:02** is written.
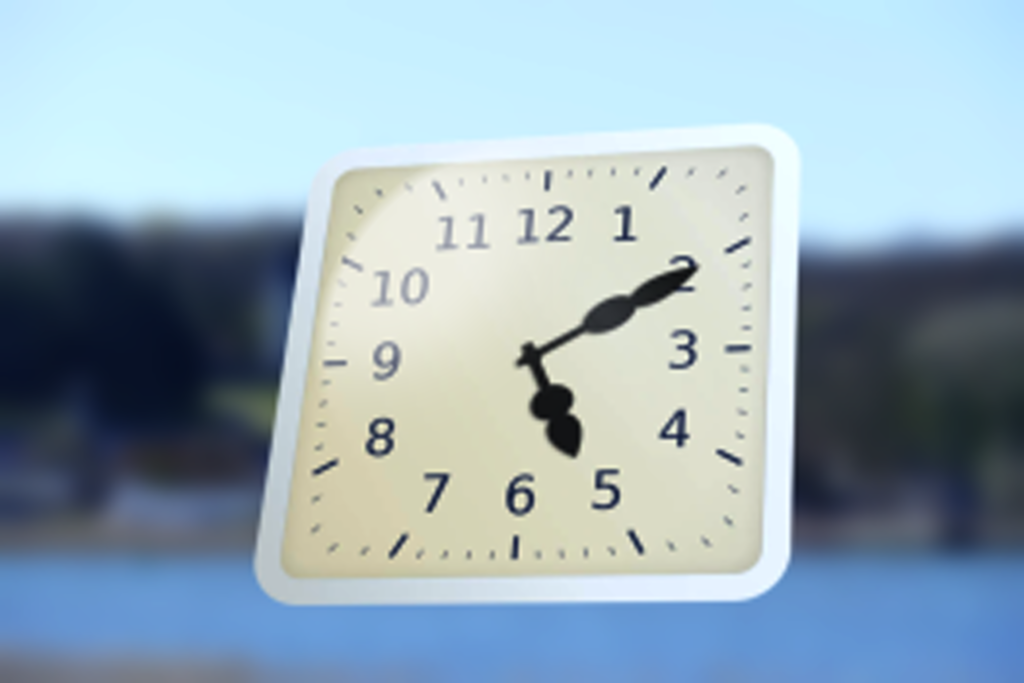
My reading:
**5:10**
